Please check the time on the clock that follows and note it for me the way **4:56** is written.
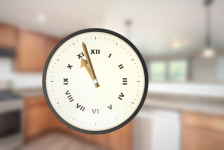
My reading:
**10:57**
